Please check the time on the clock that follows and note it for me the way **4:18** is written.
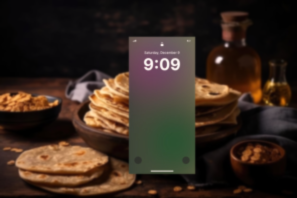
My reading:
**9:09**
